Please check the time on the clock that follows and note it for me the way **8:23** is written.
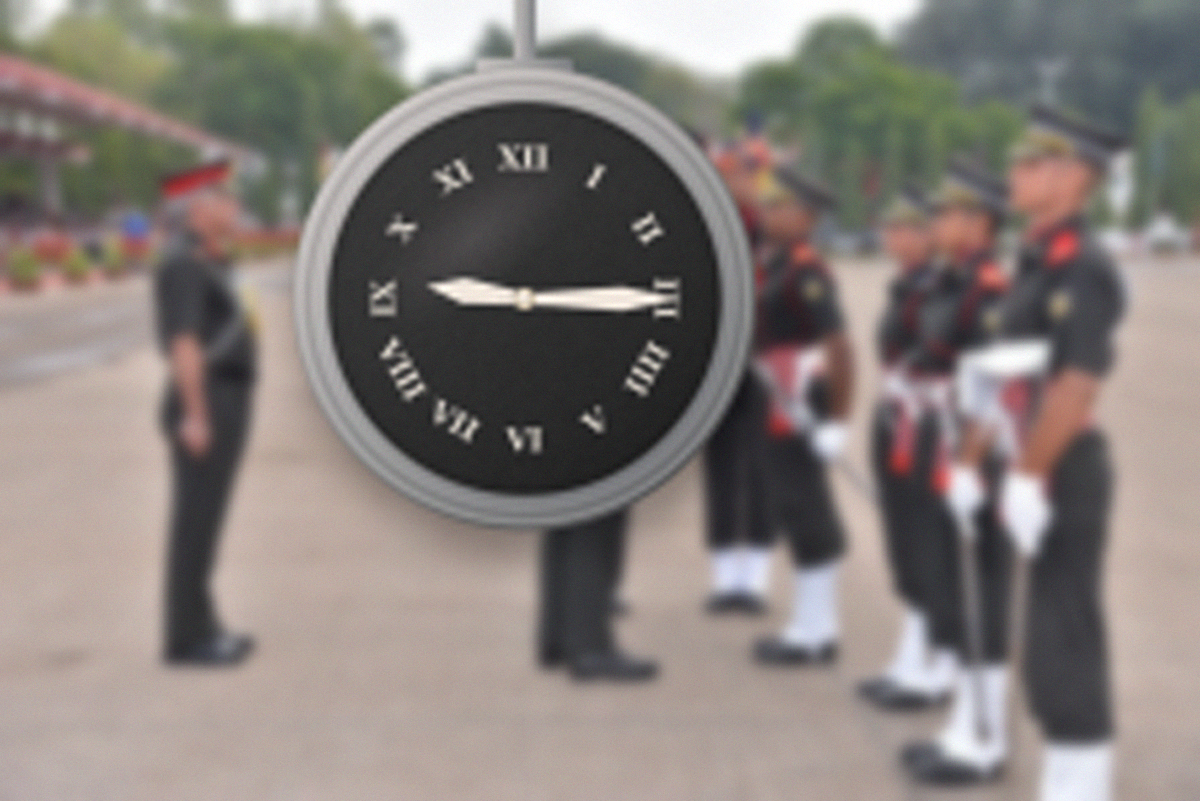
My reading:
**9:15**
